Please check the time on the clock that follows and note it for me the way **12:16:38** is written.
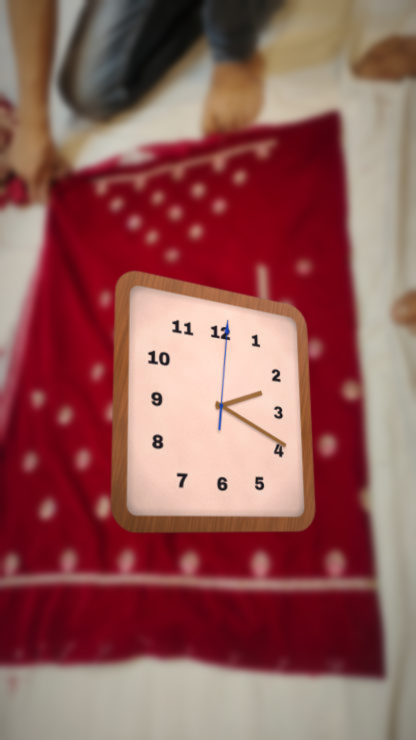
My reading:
**2:19:01**
